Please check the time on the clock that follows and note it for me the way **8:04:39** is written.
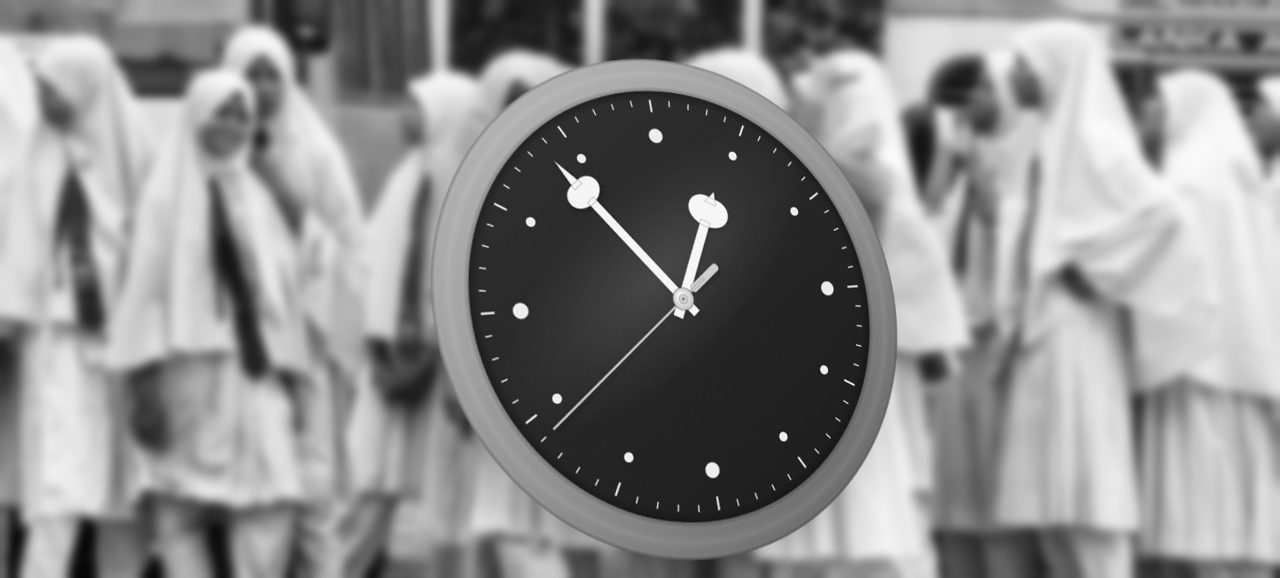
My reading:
**12:53:39**
